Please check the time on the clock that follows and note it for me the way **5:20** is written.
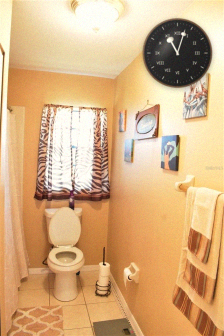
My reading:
**11:03**
